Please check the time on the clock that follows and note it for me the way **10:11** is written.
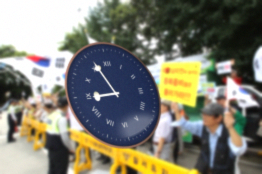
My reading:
**8:56**
